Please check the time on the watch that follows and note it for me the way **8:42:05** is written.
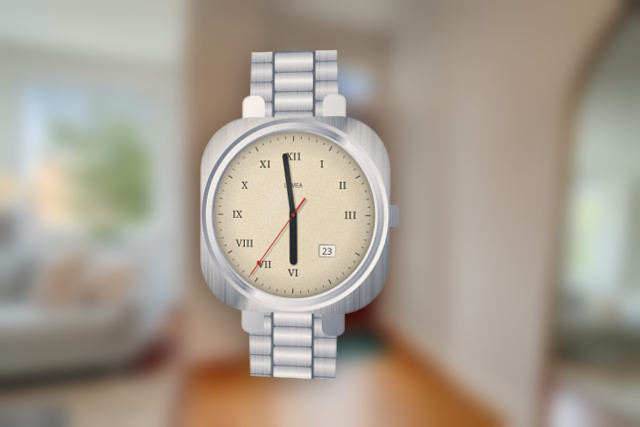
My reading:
**5:58:36**
